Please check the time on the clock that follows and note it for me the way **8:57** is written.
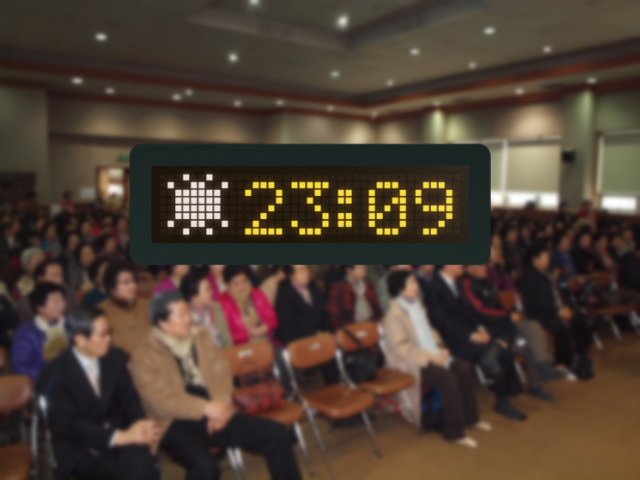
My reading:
**23:09**
